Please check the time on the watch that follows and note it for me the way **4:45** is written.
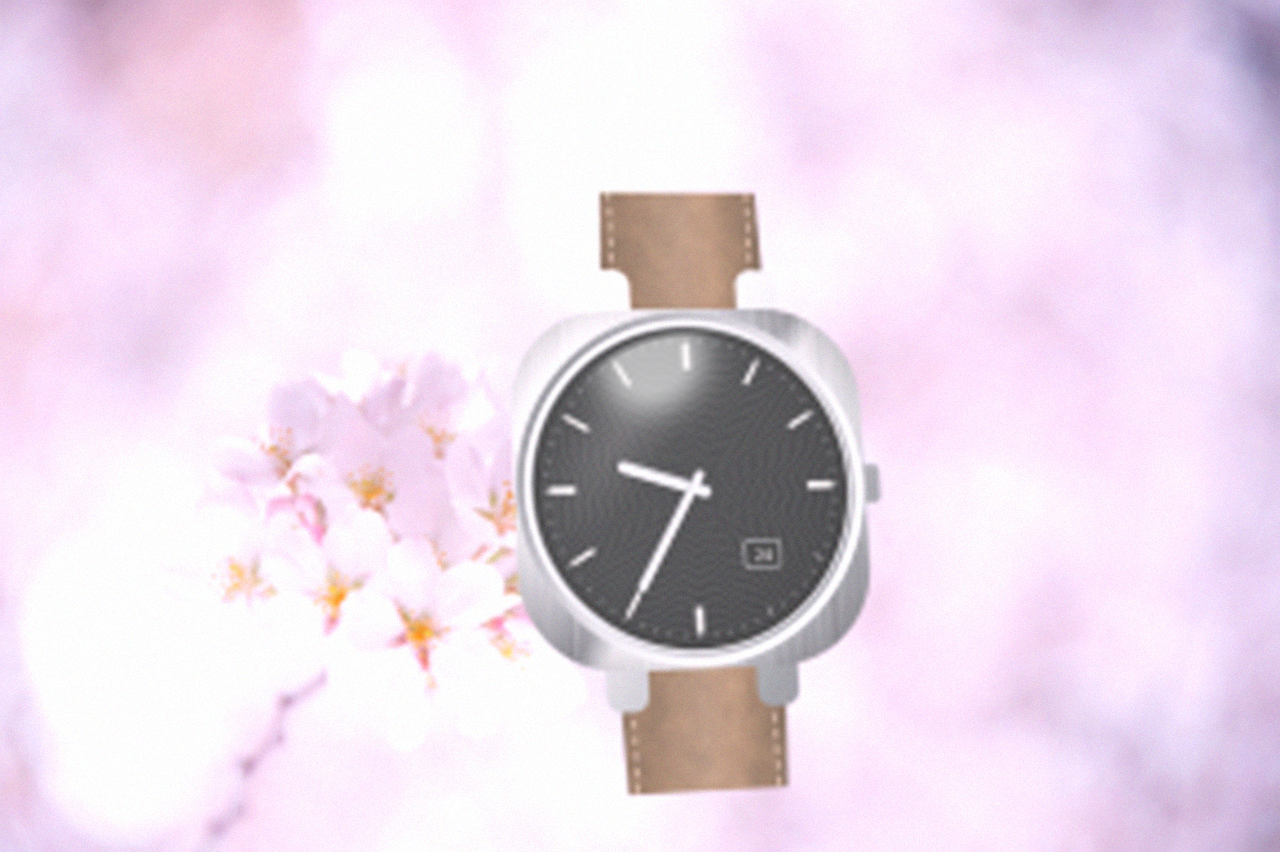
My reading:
**9:35**
